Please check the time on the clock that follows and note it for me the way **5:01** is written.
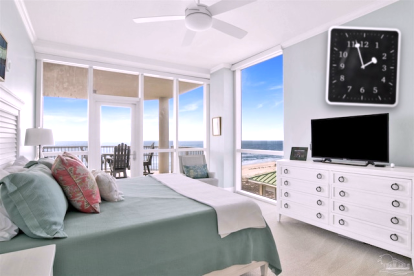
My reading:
**1:57**
